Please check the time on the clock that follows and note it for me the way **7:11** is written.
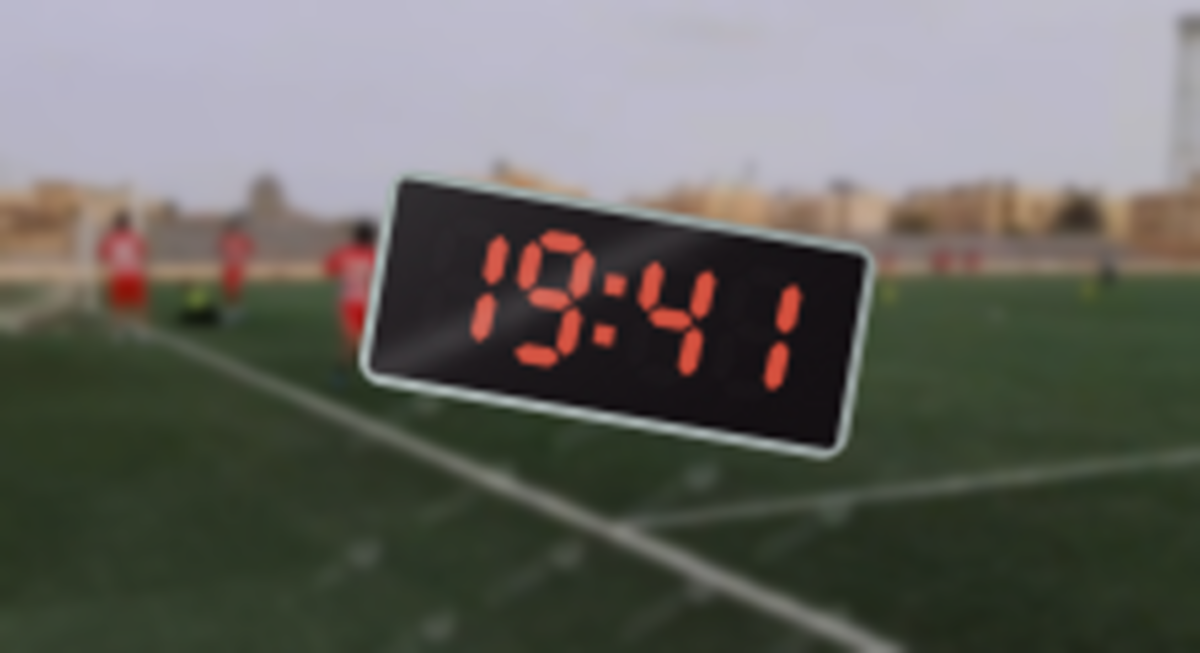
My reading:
**19:41**
